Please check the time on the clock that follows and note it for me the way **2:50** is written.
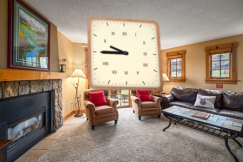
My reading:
**9:45**
